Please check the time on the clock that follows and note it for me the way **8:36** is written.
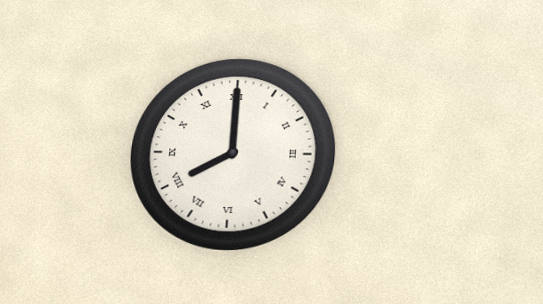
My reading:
**8:00**
